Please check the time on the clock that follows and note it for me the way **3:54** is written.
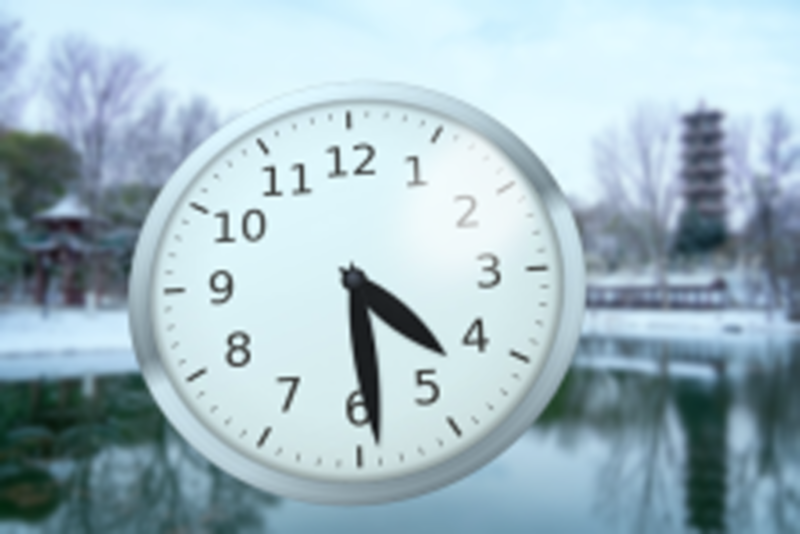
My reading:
**4:29**
